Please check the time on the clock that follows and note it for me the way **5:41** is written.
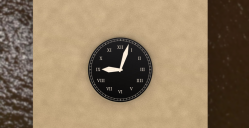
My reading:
**9:03**
